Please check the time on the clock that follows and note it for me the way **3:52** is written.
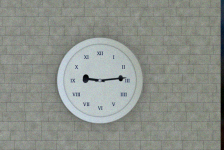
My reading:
**9:14**
